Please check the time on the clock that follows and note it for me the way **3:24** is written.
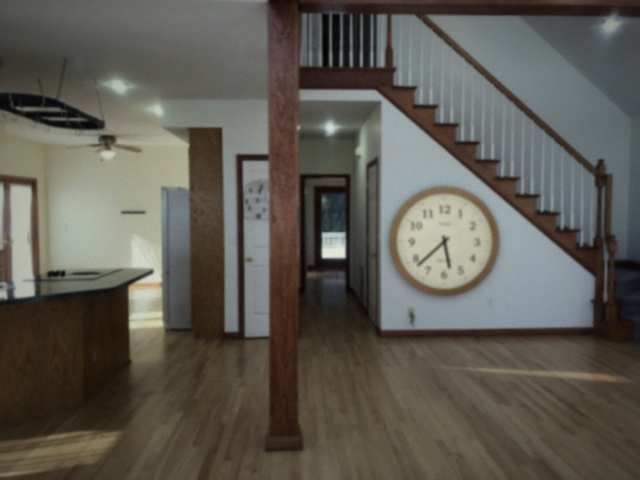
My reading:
**5:38**
